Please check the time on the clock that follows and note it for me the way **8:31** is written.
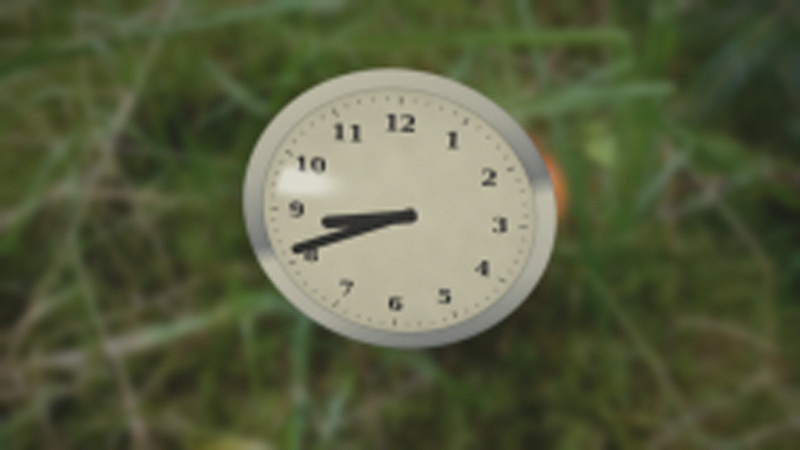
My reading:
**8:41**
